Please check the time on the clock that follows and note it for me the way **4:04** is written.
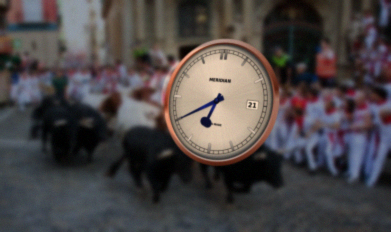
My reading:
**6:40**
